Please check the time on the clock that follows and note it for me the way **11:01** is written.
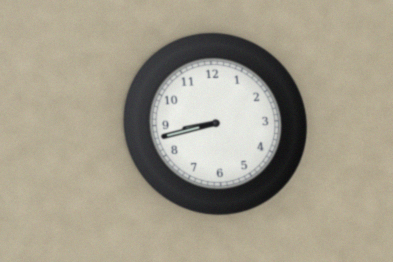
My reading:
**8:43**
